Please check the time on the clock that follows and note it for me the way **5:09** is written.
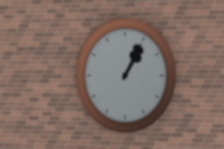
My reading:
**1:05**
